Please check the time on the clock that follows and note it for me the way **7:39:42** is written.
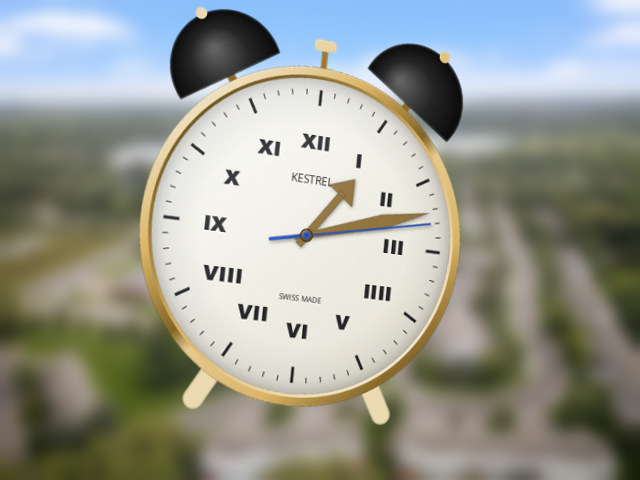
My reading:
**1:12:13**
